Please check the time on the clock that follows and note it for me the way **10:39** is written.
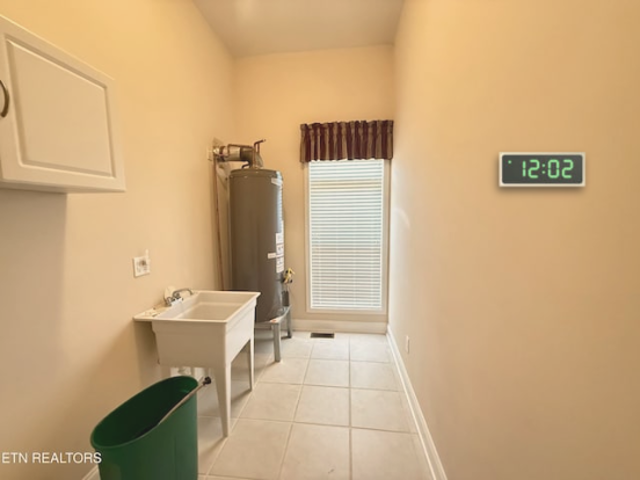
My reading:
**12:02**
